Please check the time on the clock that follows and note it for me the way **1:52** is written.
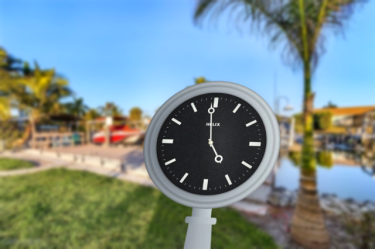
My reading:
**4:59**
